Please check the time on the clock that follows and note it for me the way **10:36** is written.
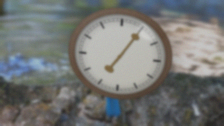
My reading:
**7:05**
